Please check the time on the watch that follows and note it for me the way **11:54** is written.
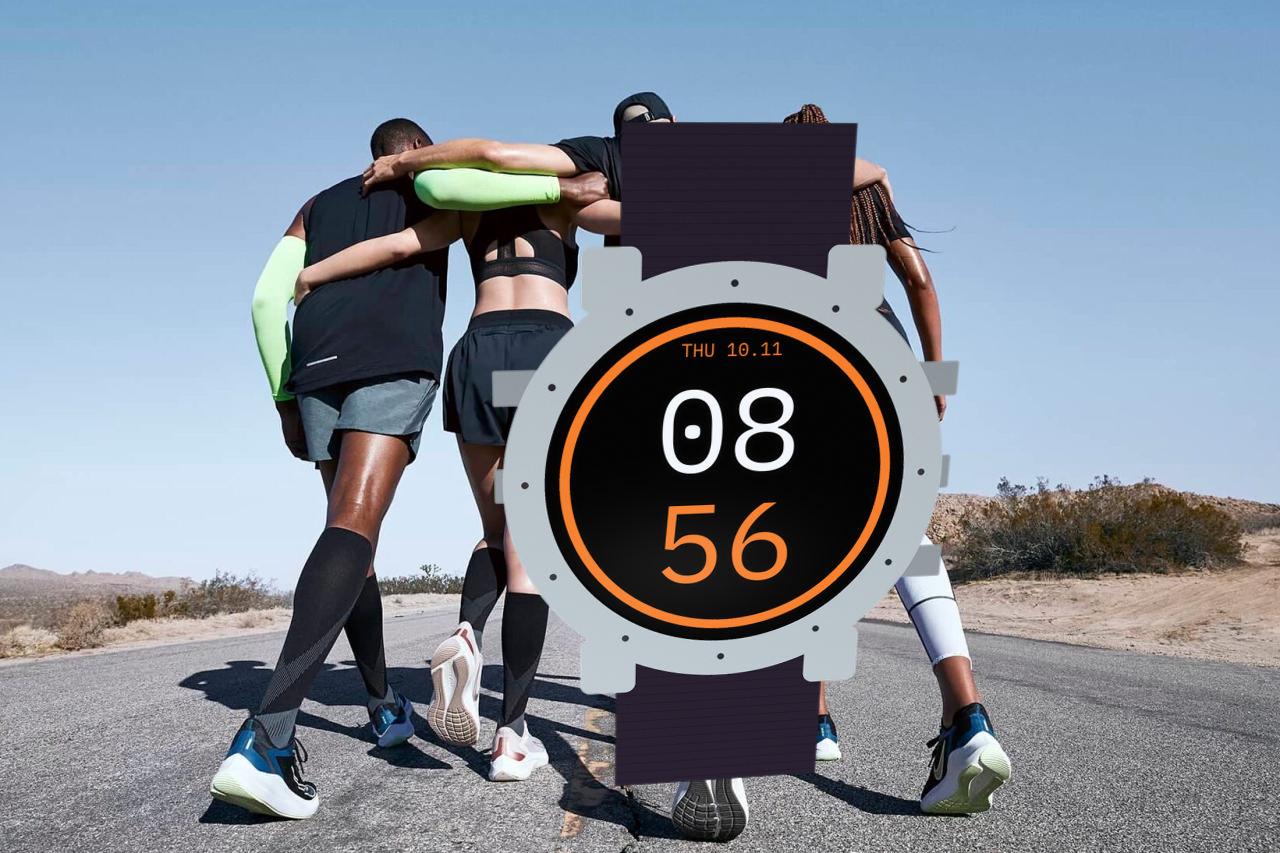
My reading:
**8:56**
